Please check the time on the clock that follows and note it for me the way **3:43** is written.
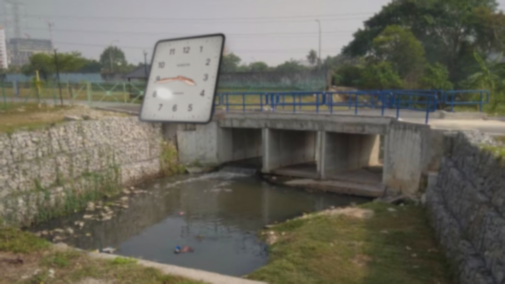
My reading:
**3:44**
